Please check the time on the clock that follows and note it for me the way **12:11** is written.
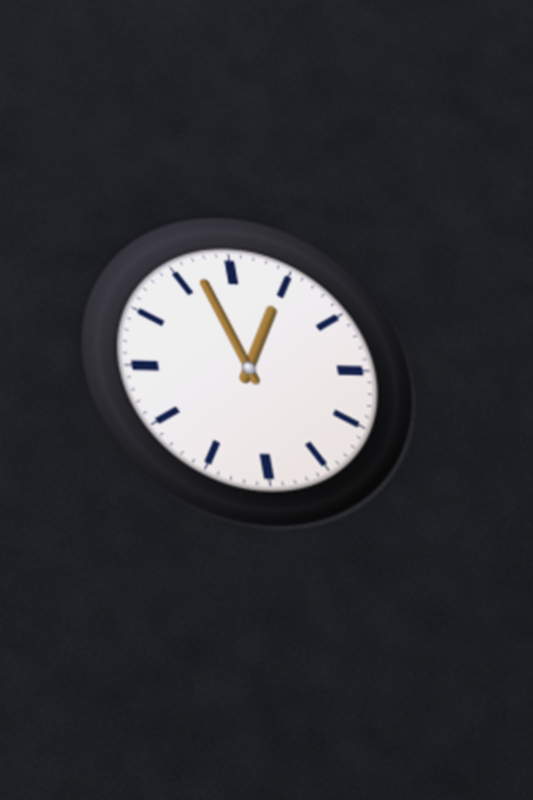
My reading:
**12:57**
